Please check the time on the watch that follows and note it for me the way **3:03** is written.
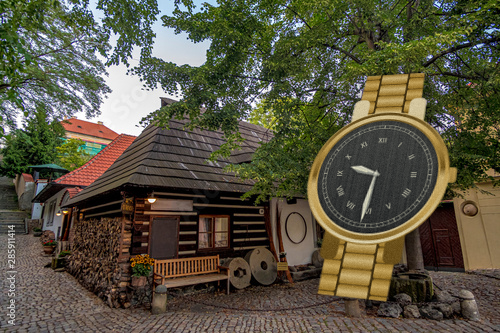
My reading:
**9:31**
